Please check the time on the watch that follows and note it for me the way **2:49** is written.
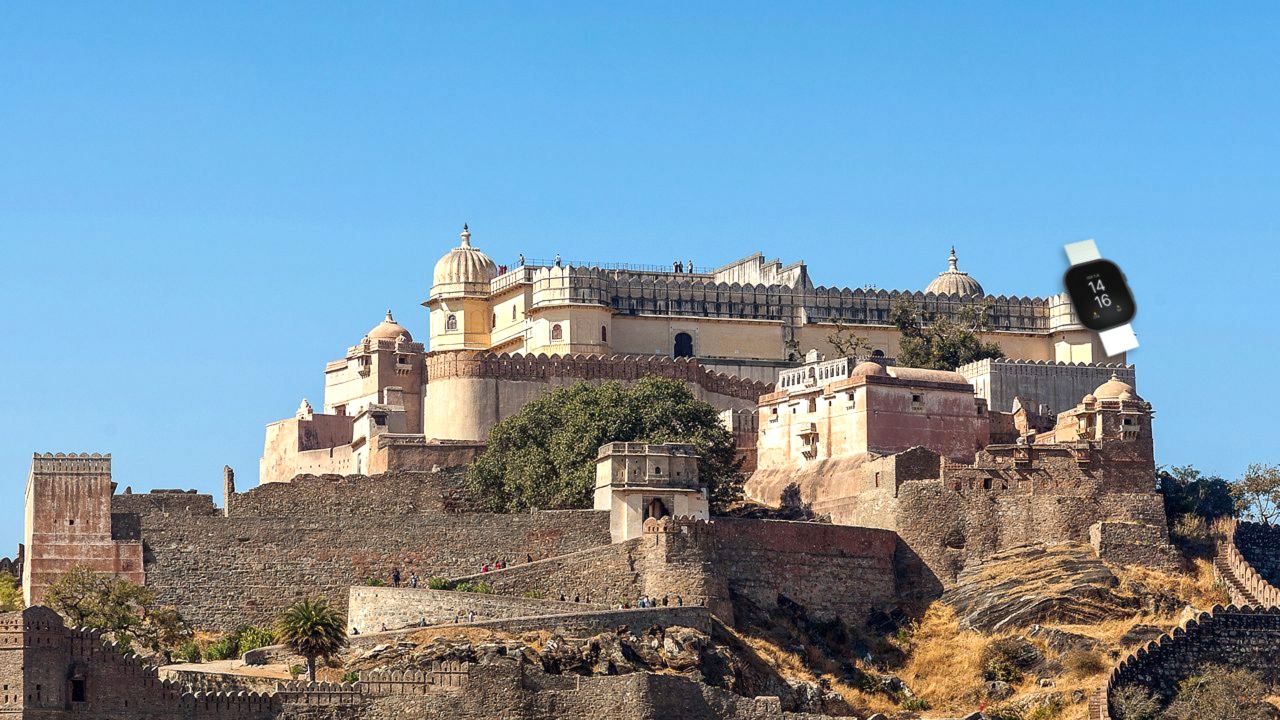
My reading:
**14:16**
